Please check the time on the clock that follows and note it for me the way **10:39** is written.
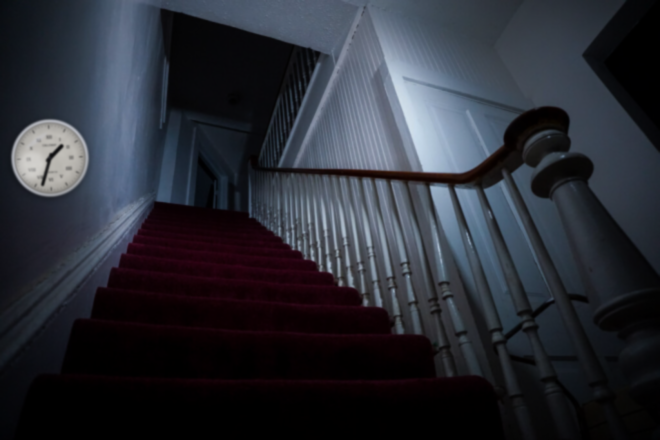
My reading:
**1:33**
